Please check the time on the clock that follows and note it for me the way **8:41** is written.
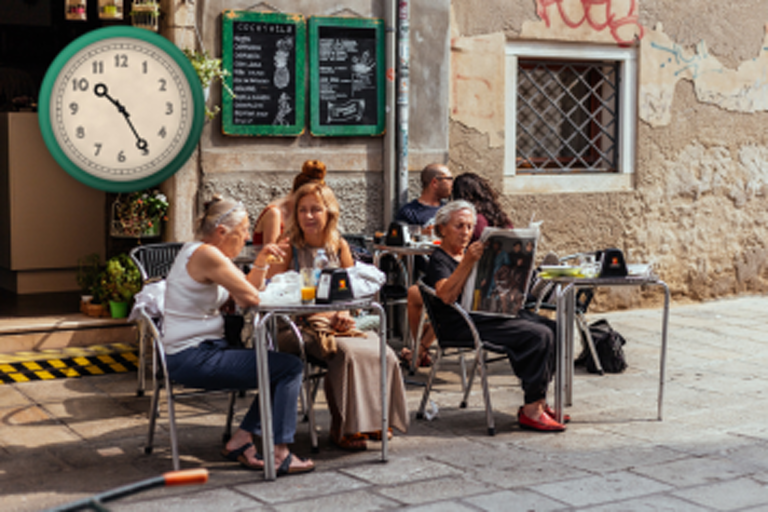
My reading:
**10:25**
